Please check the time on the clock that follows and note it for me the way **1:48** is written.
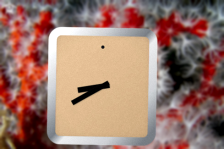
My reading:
**8:40**
